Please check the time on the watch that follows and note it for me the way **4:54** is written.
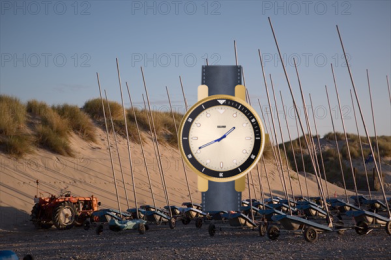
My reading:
**1:41**
